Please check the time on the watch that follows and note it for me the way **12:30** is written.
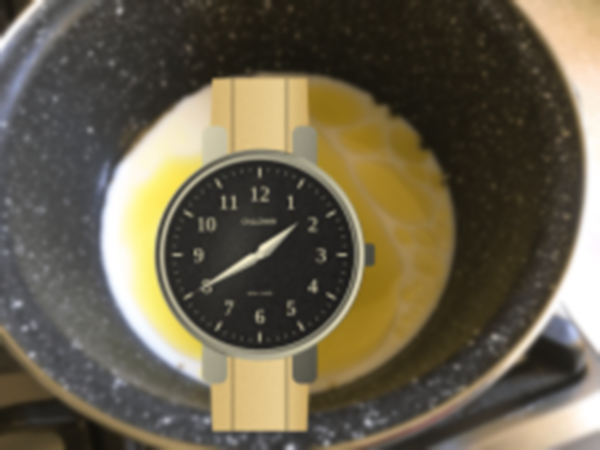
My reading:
**1:40**
